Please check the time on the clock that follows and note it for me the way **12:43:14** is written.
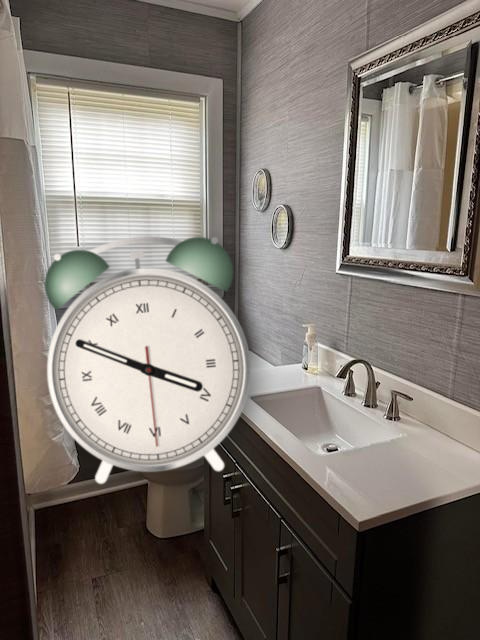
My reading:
**3:49:30**
